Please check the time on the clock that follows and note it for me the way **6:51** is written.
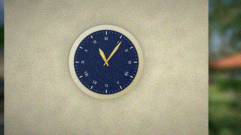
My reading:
**11:06**
